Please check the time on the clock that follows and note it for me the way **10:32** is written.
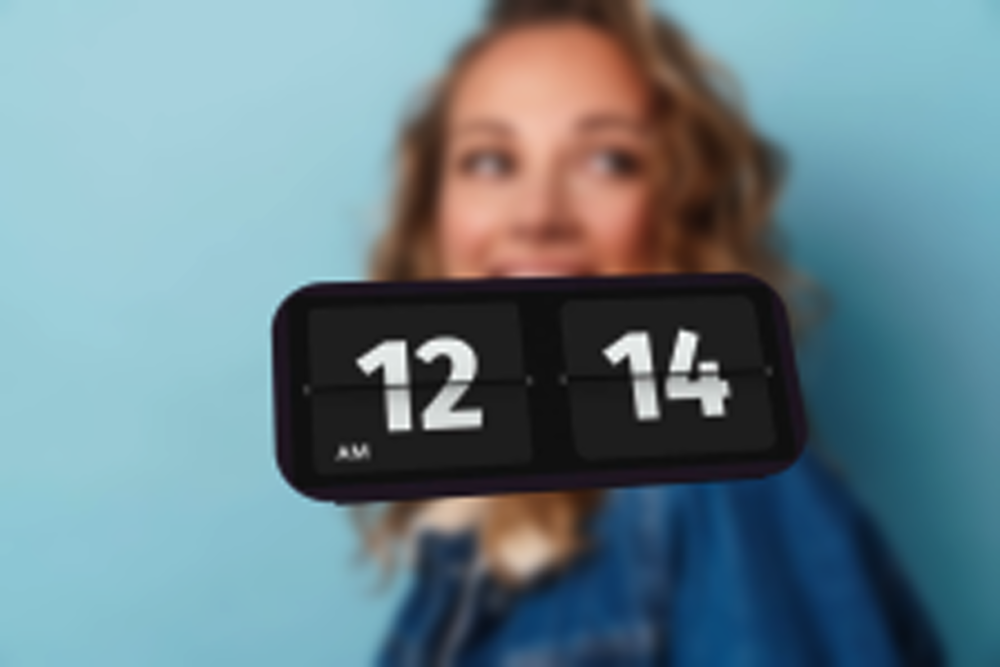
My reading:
**12:14**
